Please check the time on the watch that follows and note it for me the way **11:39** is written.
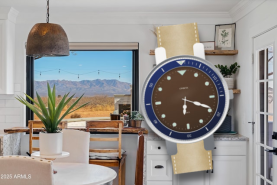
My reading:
**6:19**
